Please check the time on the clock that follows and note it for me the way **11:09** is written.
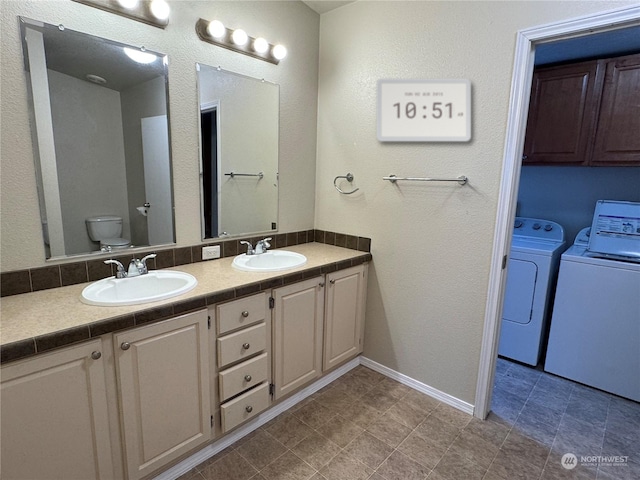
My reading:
**10:51**
